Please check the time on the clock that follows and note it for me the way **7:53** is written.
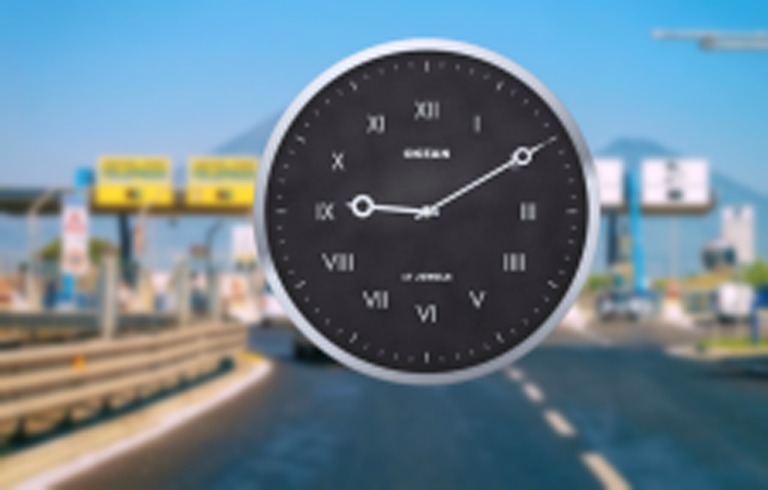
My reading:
**9:10**
